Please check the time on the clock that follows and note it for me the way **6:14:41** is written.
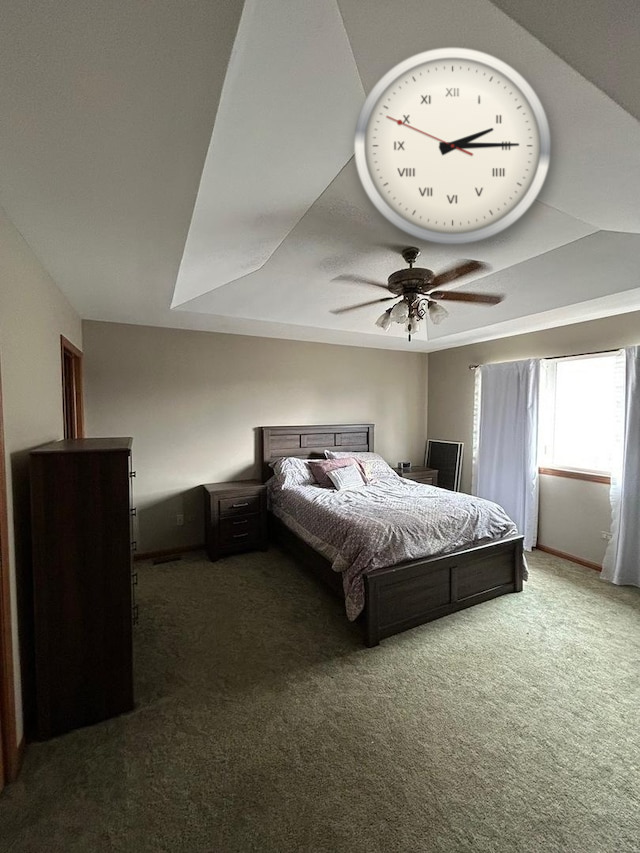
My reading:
**2:14:49**
